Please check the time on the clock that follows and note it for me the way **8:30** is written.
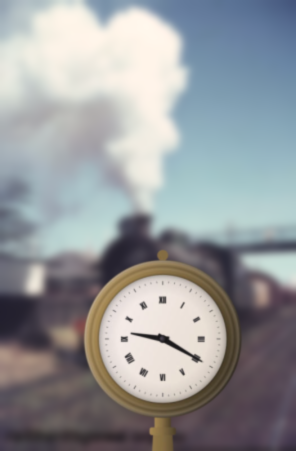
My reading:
**9:20**
